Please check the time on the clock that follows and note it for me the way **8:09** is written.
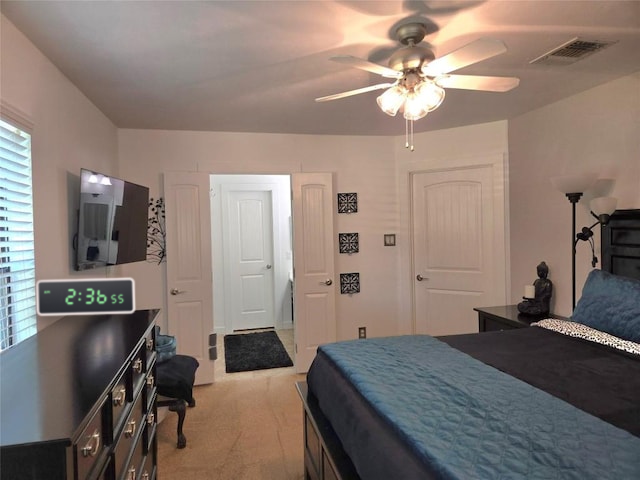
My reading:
**2:36**
